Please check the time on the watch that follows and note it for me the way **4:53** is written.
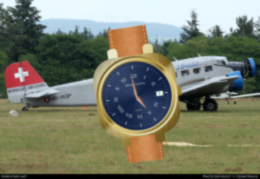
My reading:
**4:59**
